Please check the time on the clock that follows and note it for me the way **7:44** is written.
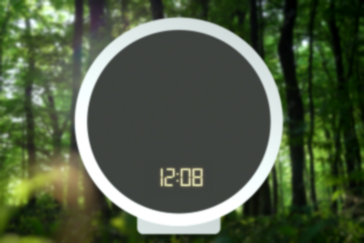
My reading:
**12:08**
